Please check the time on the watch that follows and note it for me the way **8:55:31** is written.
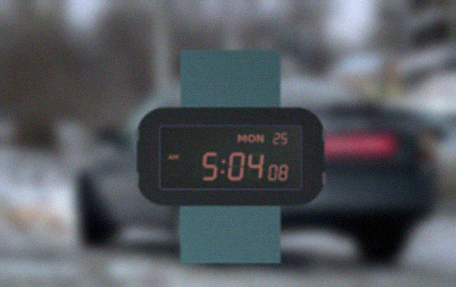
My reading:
**5:04:08**
